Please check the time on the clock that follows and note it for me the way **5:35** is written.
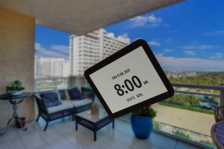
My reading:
**8:00**
